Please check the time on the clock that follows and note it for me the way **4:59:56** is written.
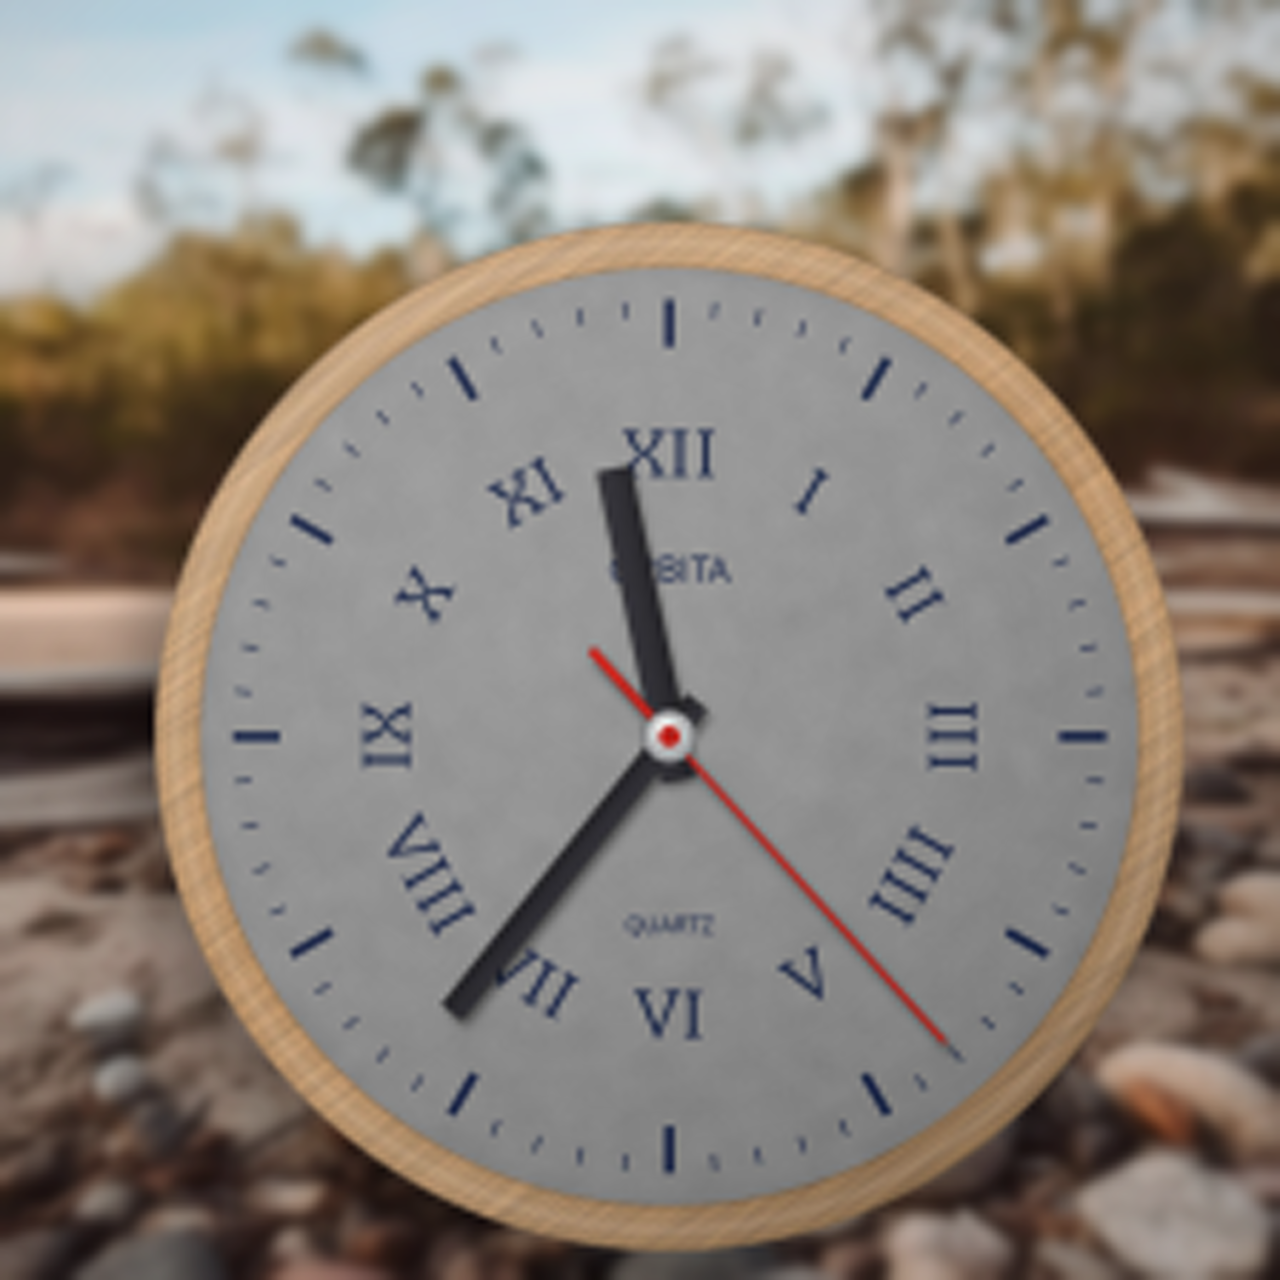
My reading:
**11:36:23**
